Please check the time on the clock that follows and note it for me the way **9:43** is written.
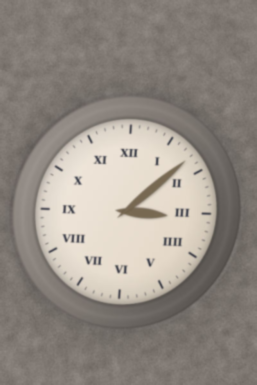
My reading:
**3:08**
